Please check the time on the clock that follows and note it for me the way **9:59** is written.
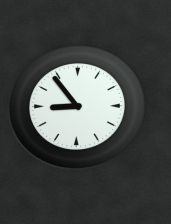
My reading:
**8:54**
